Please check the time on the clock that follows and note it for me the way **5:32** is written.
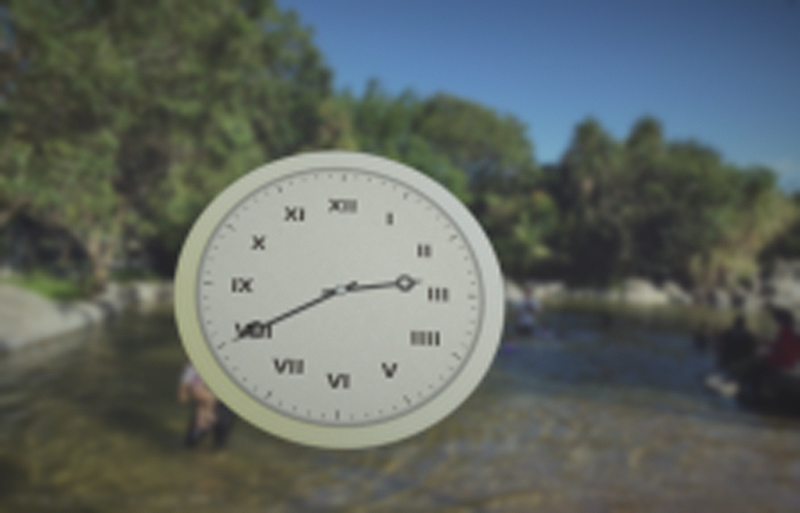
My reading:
**2:40**
